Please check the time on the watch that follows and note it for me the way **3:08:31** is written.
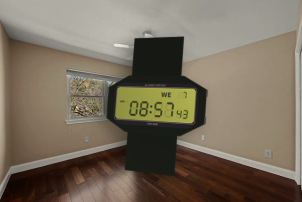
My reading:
**8:57:43**
